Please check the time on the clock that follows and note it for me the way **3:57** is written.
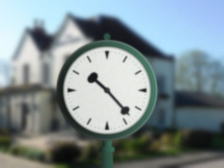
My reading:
**10:23**
